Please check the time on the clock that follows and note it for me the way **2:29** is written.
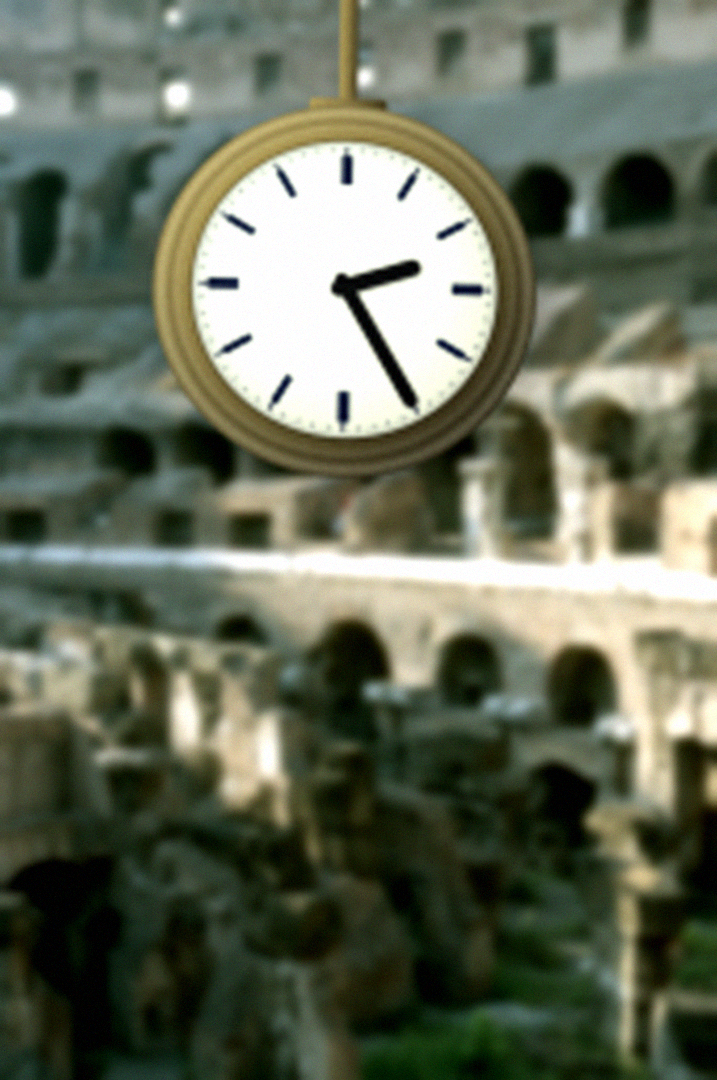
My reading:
**2:25**
